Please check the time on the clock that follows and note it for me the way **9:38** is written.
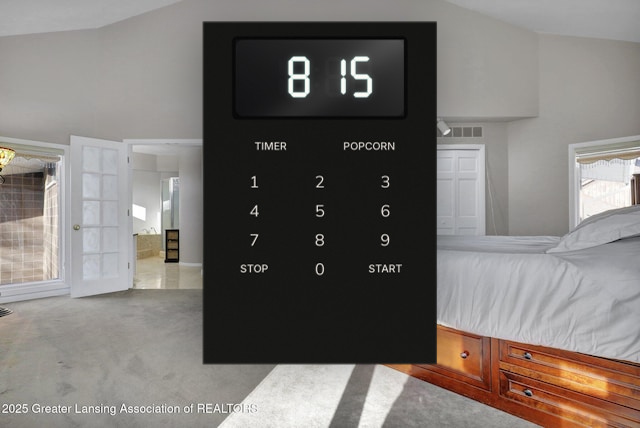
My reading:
**8:15**
